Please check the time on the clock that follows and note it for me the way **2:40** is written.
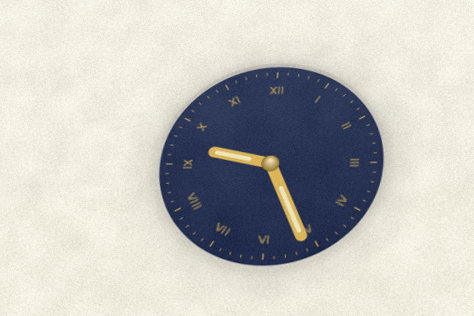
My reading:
**9:26**
